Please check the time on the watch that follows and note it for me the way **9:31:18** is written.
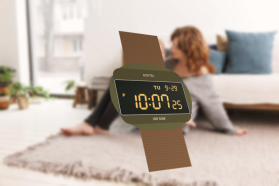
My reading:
**10:07:25**
